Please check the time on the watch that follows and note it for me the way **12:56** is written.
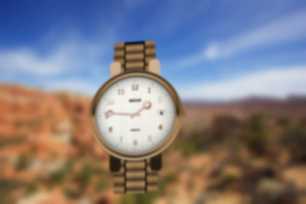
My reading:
**1:46**
